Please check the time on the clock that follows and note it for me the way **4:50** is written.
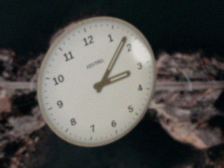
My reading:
**3:08**
